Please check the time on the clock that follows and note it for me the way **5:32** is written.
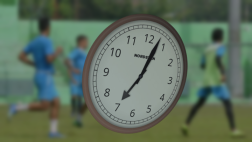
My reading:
**7:03**
